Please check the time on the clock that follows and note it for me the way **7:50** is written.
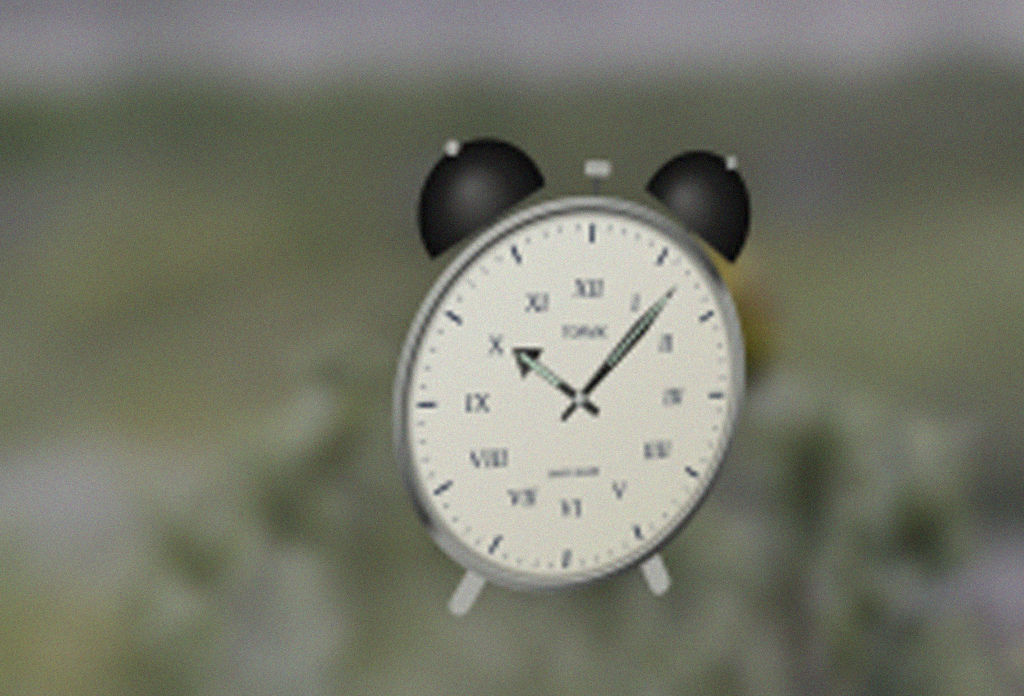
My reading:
**10:07**
